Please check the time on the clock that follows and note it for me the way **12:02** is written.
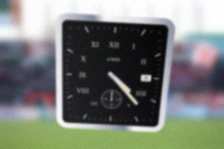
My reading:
**4:23**
